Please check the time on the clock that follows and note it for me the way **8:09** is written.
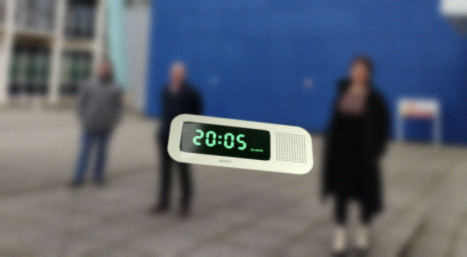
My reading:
**20:05**
